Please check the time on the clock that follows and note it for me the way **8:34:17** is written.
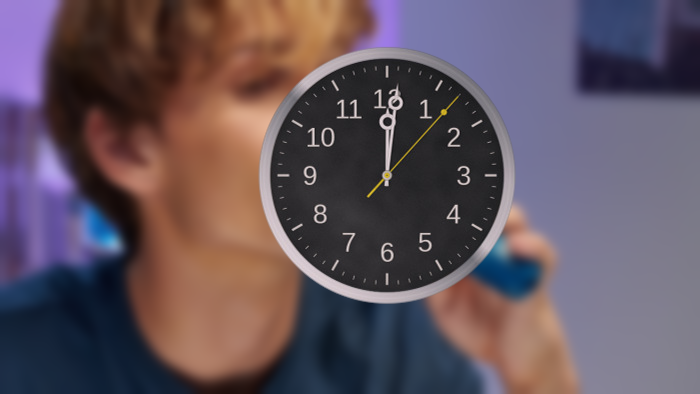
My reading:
**12:01:07**
